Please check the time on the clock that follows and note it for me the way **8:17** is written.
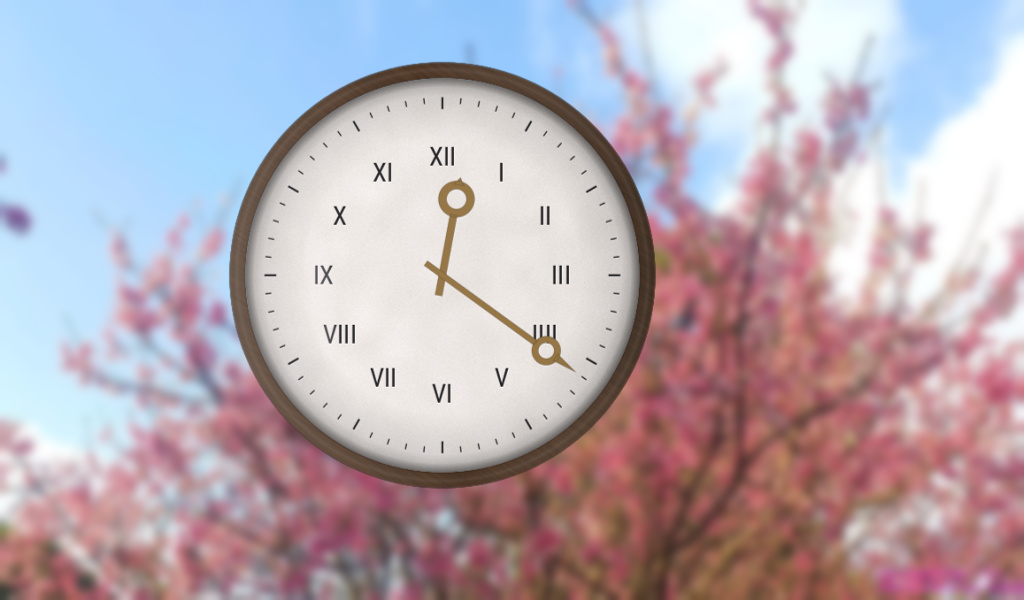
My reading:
**12:21**
